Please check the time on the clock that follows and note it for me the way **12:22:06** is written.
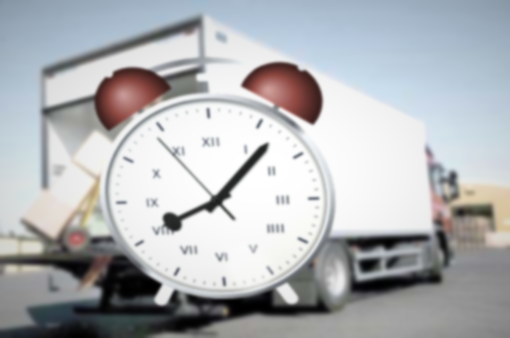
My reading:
**8:06:54**
